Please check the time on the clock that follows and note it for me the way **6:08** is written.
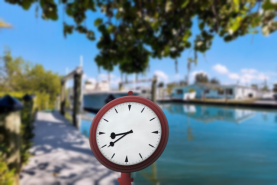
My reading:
**8:39**
